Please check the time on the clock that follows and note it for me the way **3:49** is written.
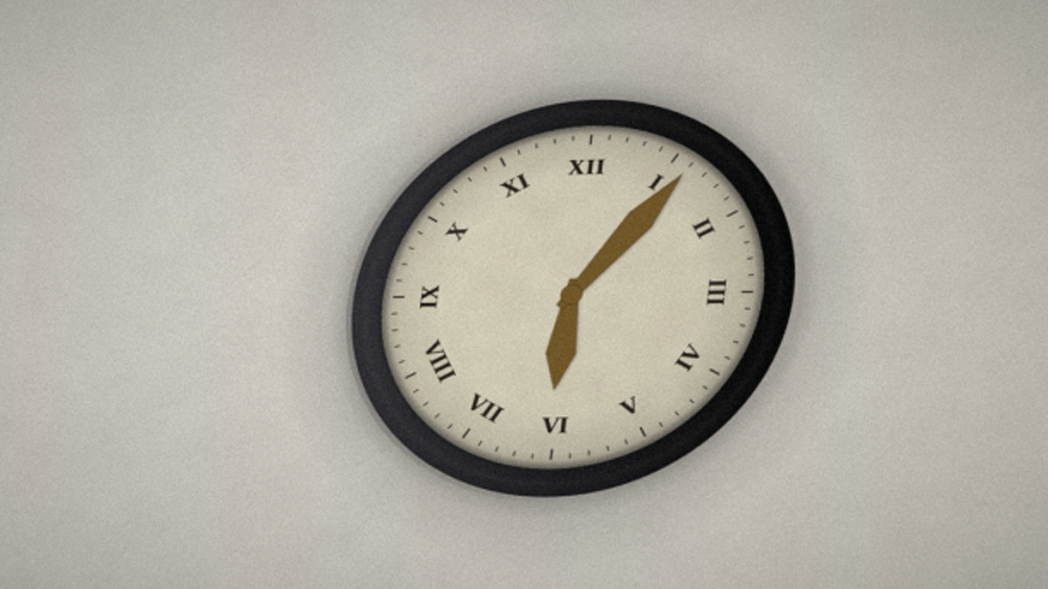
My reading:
**6:06**
